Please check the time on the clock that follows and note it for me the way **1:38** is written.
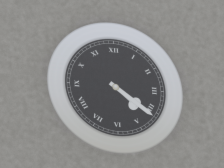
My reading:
**4:21**
